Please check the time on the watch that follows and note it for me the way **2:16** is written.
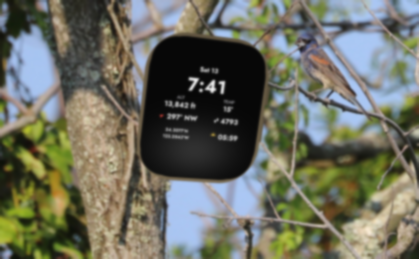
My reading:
**7:41**
